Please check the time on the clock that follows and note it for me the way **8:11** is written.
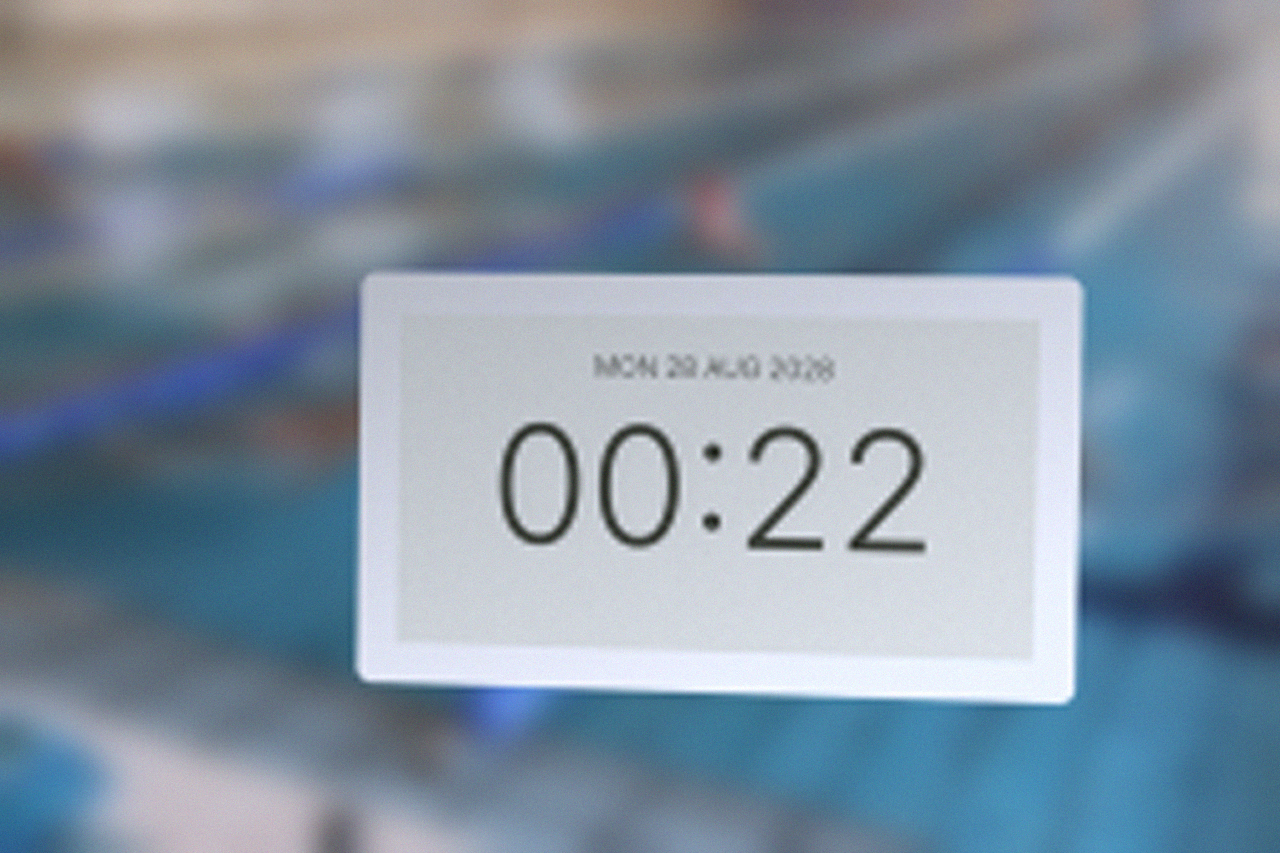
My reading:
**0:22**
